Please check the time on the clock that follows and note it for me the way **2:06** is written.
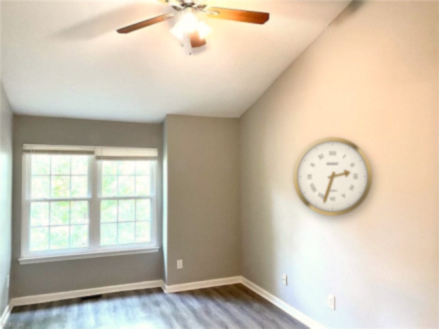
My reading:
**2:33**
